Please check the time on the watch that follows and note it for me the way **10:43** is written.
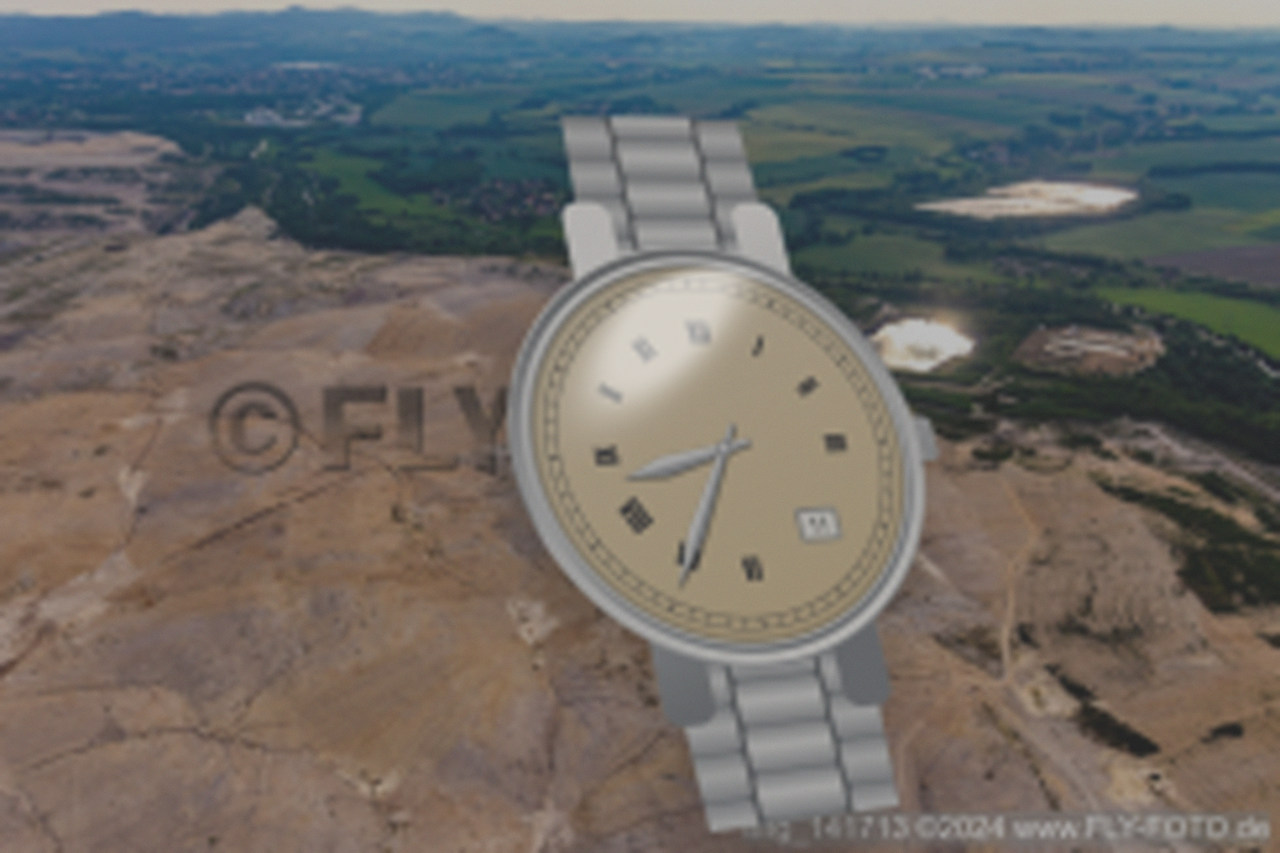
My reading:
**8:35**
